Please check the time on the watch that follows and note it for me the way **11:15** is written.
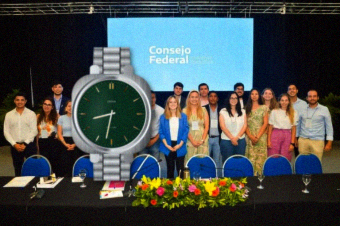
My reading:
**8:32**
